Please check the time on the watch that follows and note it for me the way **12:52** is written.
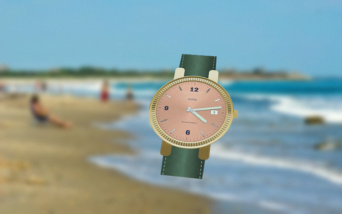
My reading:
**4:13**
